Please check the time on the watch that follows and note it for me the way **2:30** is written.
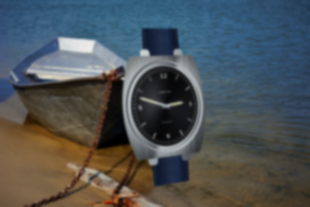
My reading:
**2:48**
